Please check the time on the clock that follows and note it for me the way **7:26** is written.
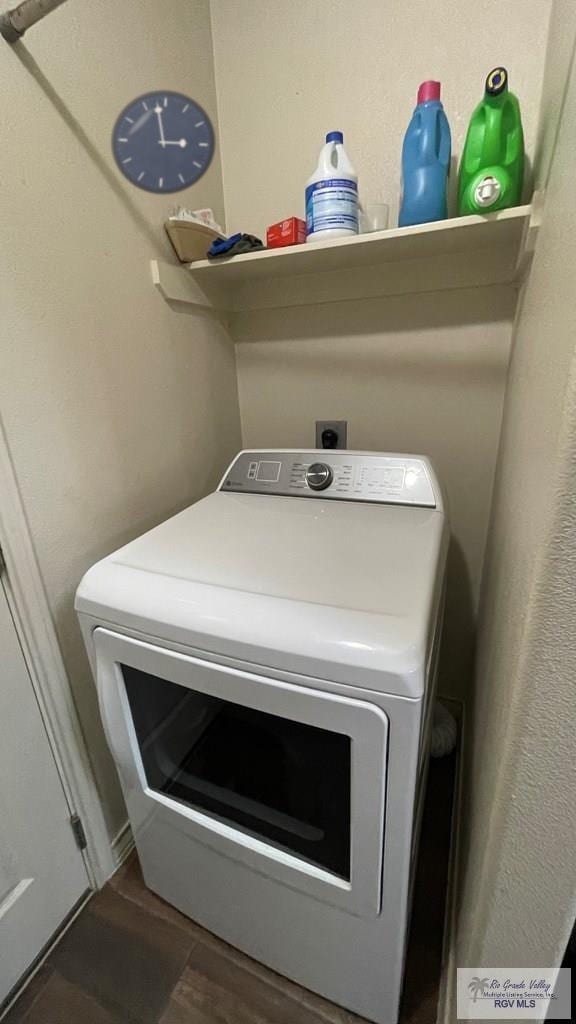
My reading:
**2:58**
